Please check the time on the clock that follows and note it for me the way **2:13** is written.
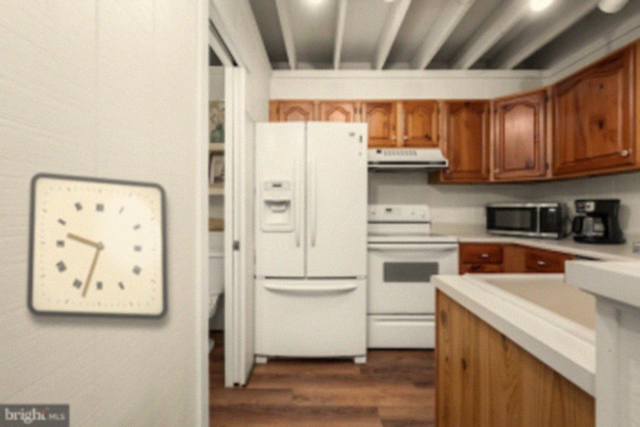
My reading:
**9:33**
